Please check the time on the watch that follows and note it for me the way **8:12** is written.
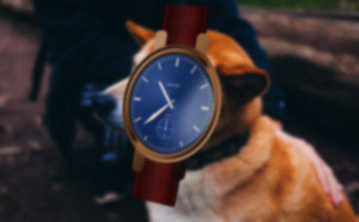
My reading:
**10:38**
